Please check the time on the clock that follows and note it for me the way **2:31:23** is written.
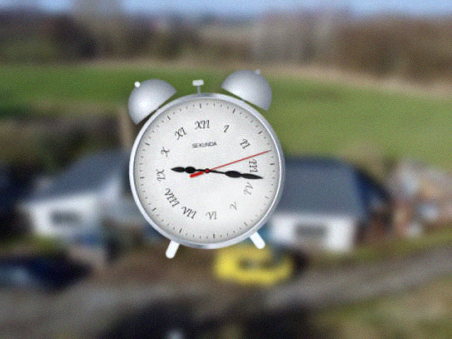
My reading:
**9:17:13**
